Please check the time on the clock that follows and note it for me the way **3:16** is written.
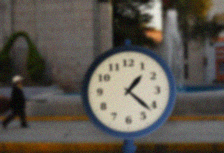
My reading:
**1:22**
